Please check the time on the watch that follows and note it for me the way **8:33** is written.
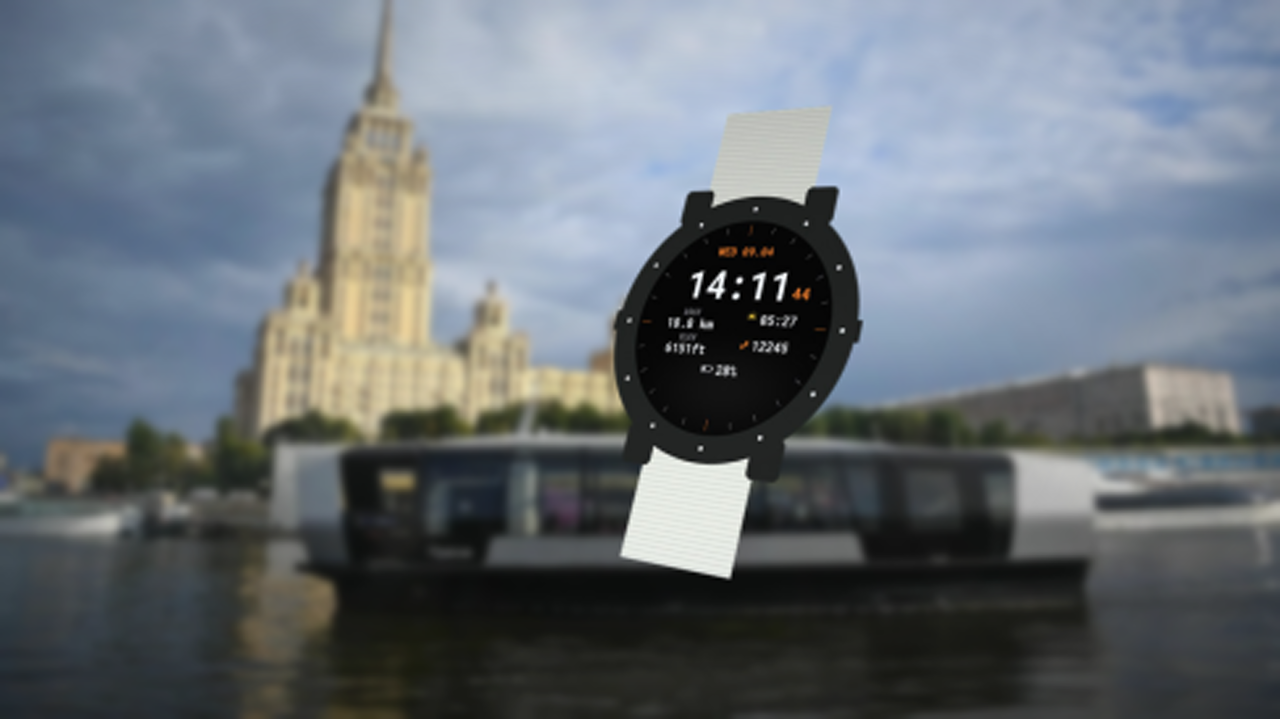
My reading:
**14:11**
